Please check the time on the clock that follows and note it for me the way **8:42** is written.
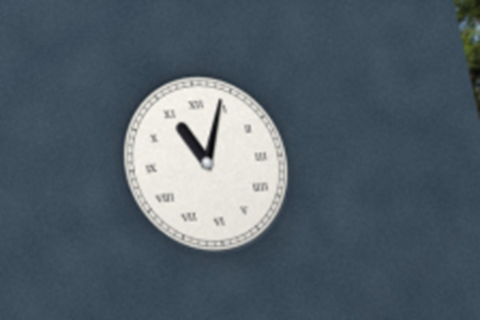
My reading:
**11:04**
